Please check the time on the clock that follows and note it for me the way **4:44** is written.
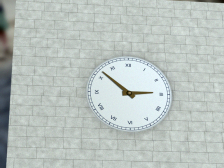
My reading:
**2:52**
